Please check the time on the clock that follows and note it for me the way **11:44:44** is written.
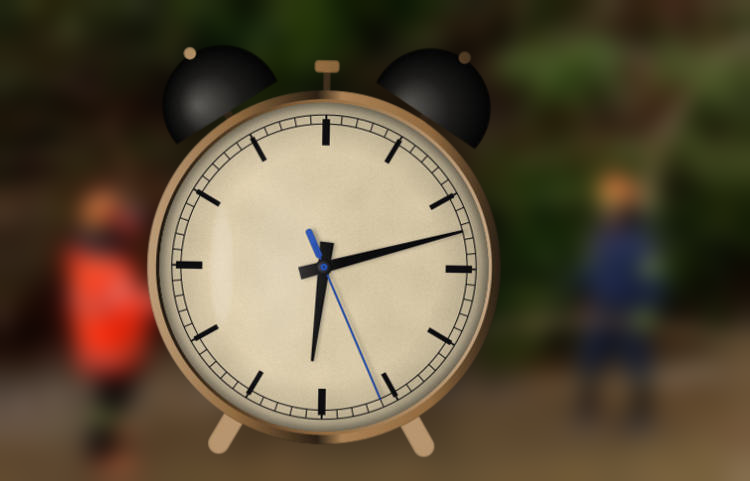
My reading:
**6:12:26**
